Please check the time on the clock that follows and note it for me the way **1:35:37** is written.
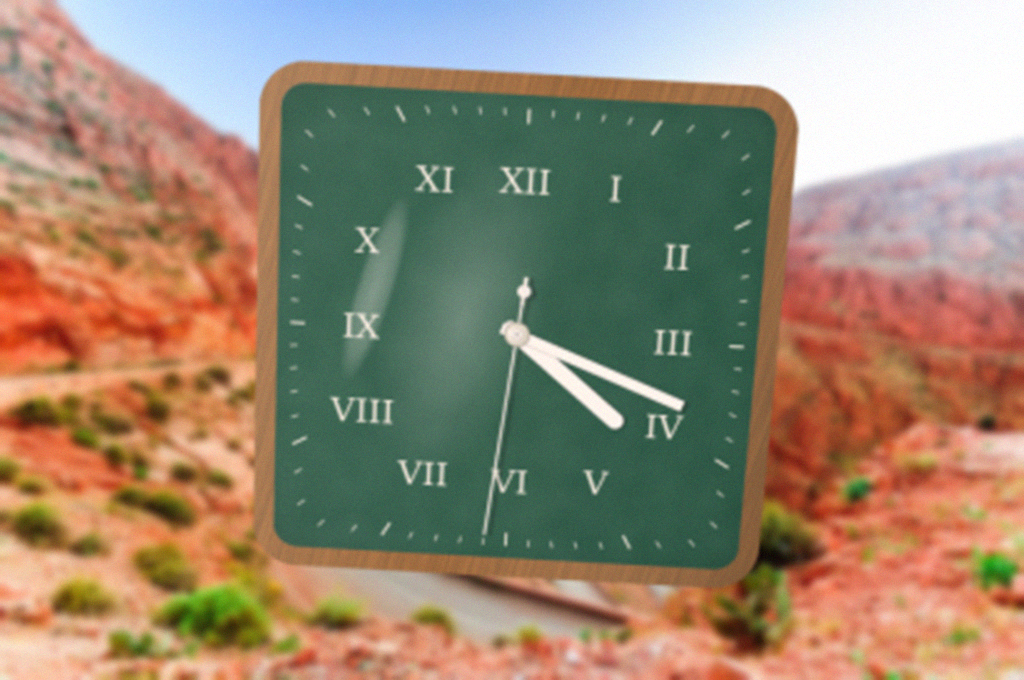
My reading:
**4:18:31**
